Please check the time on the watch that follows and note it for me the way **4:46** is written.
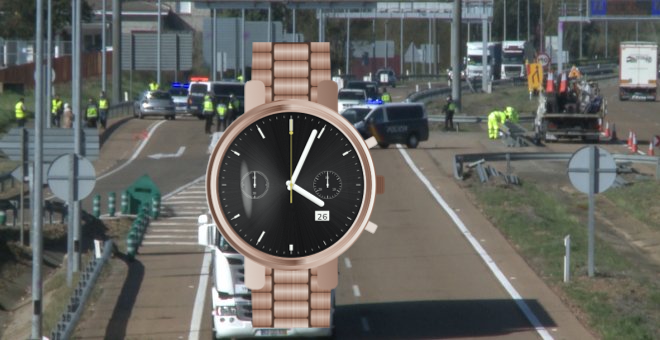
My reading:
**4:04**
